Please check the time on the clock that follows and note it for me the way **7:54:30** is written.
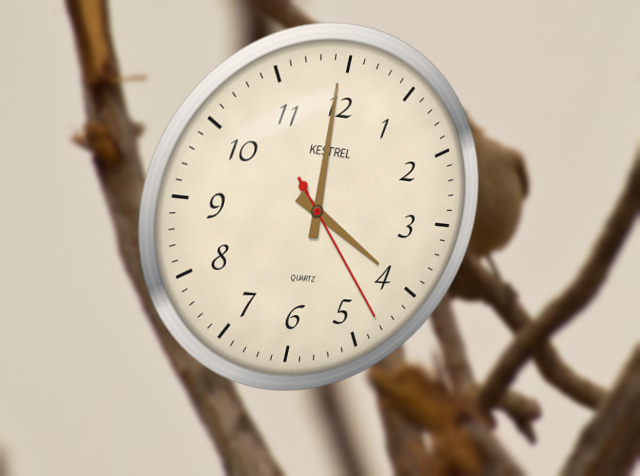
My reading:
**3:59:23**
